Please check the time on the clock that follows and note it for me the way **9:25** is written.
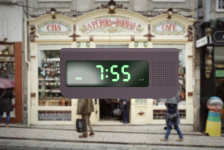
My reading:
**7:55**
